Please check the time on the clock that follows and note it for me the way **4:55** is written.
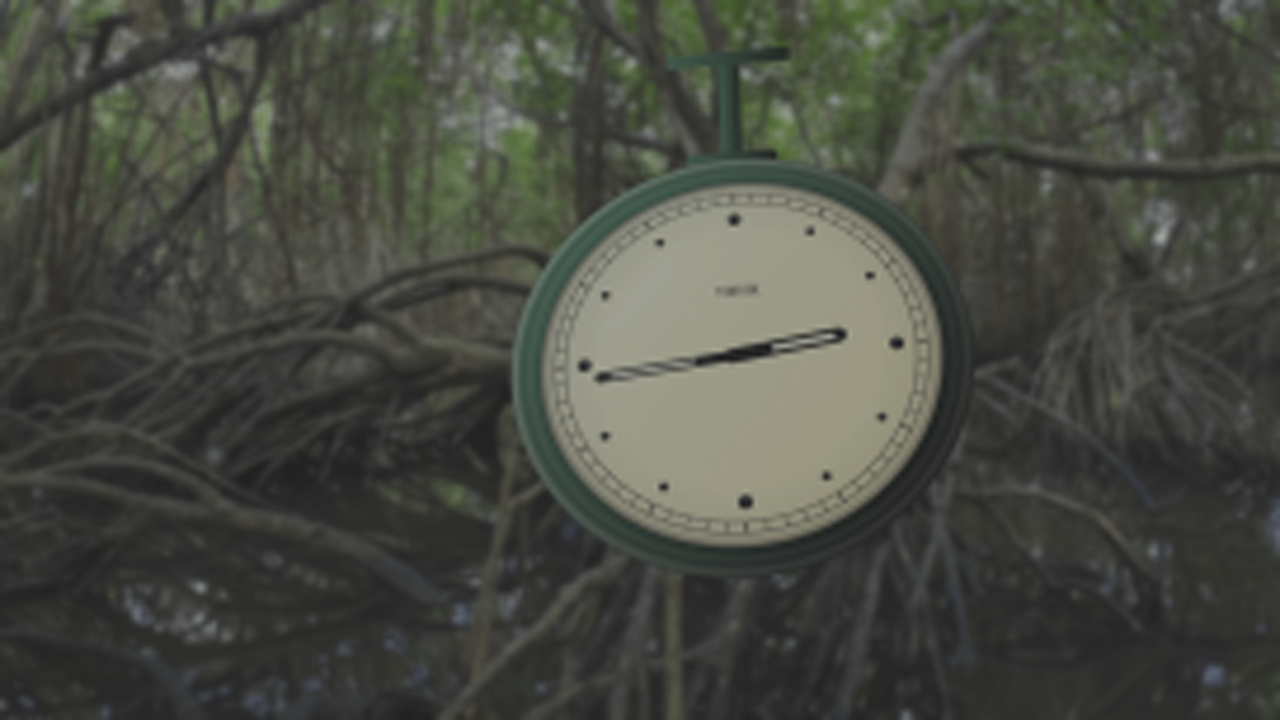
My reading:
**2:44**
